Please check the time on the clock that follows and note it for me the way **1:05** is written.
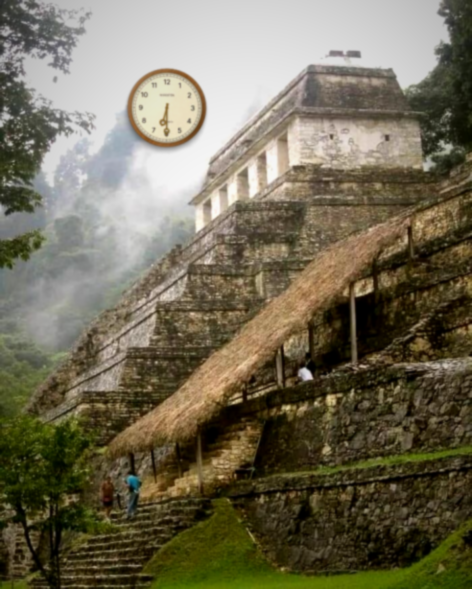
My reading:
**6:30**
